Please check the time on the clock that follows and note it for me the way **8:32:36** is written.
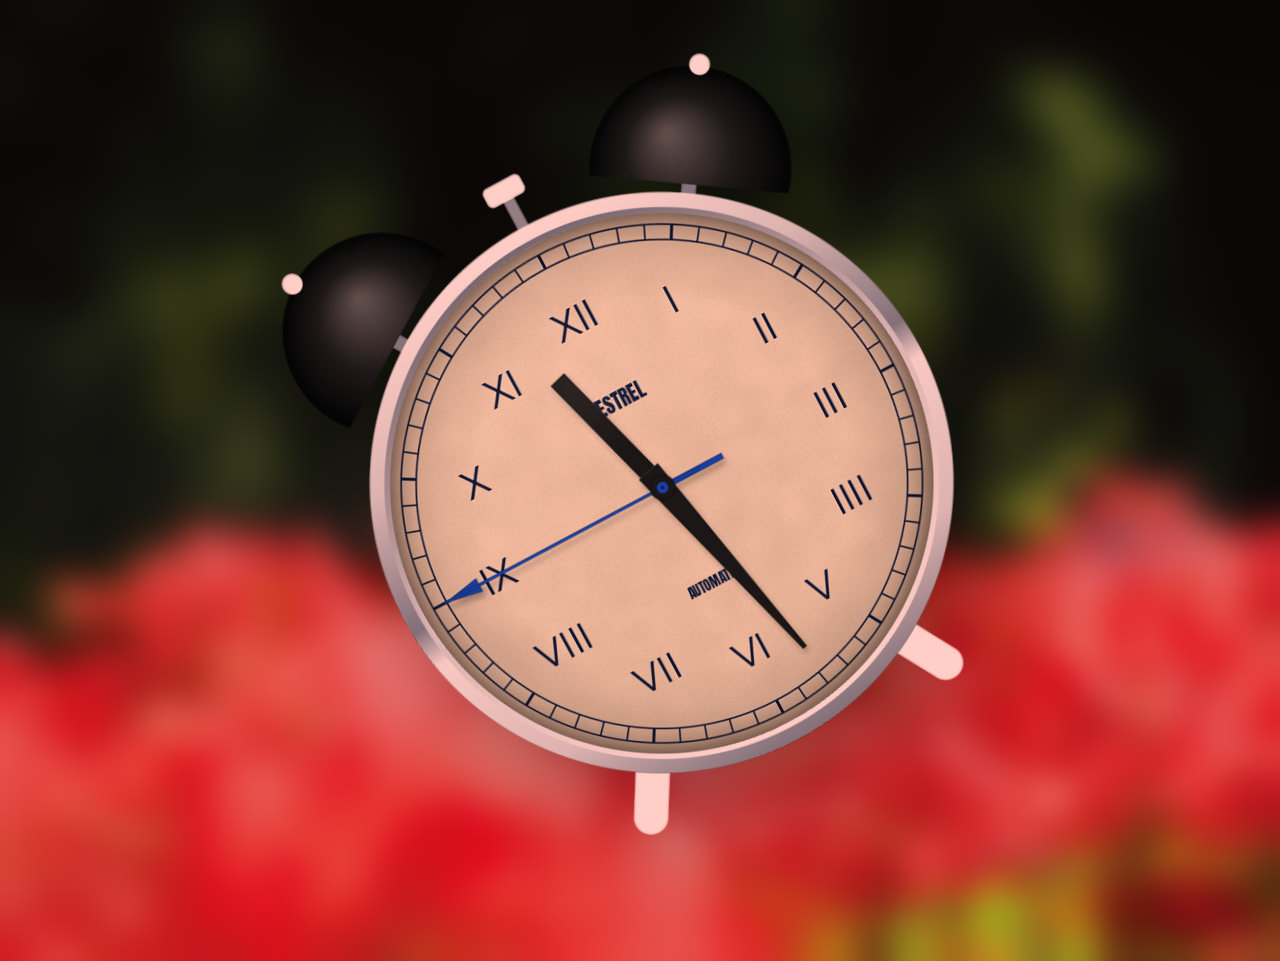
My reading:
**11:27:45**
